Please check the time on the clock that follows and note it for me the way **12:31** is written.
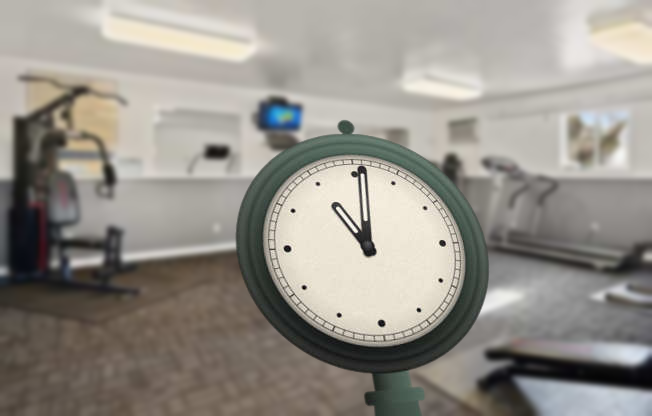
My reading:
**11:01**
